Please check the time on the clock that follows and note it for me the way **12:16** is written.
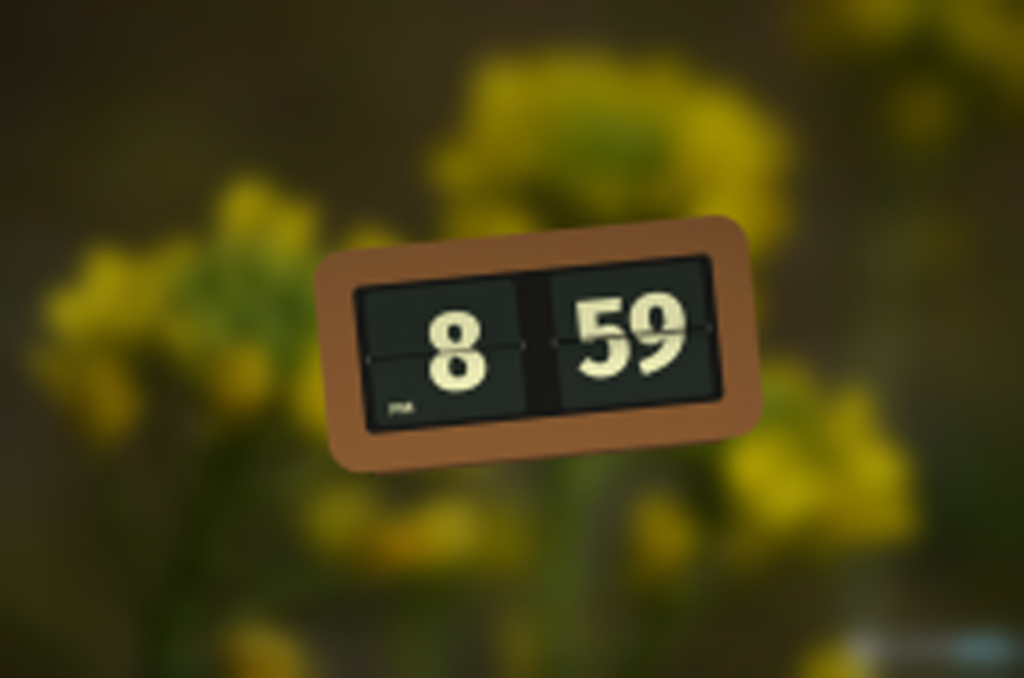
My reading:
**8:59**
